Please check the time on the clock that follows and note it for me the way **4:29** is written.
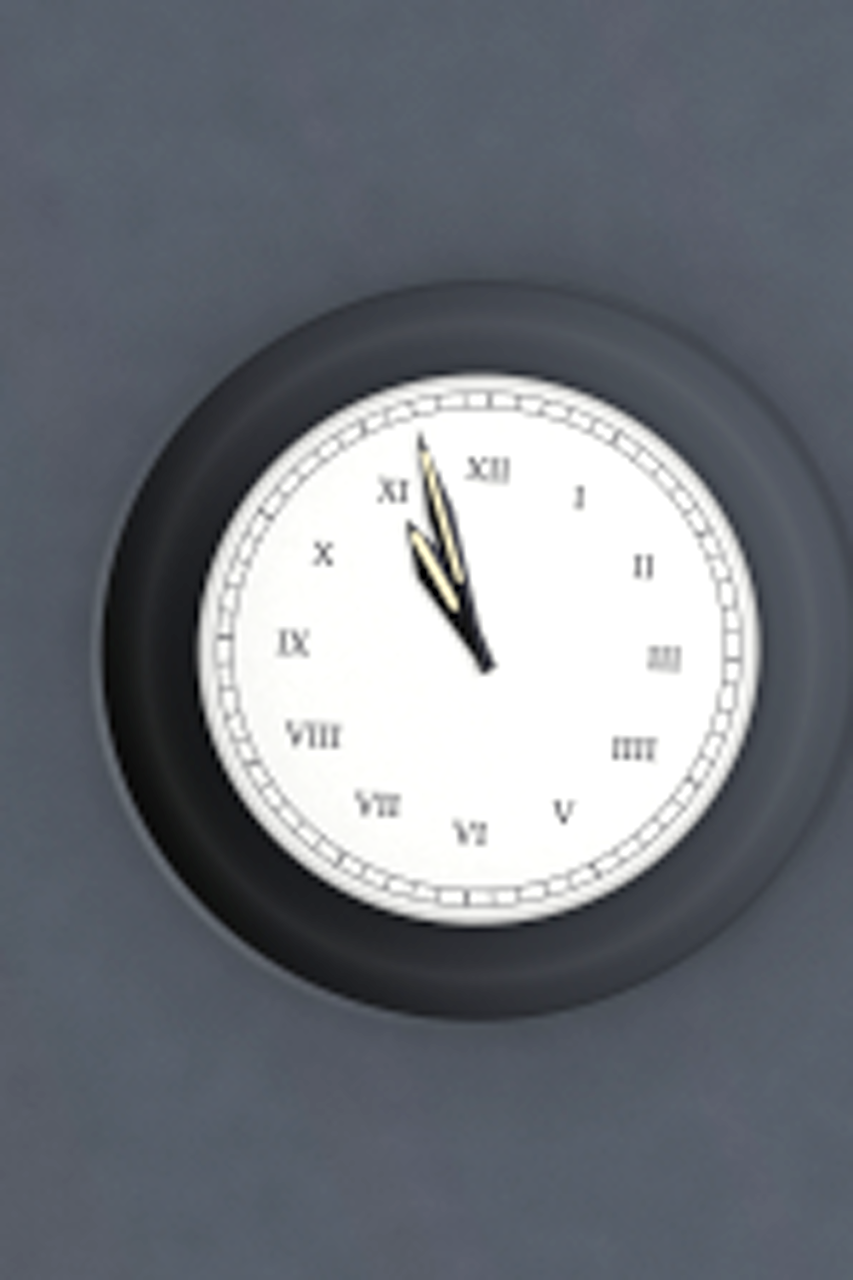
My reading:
**10:57**
